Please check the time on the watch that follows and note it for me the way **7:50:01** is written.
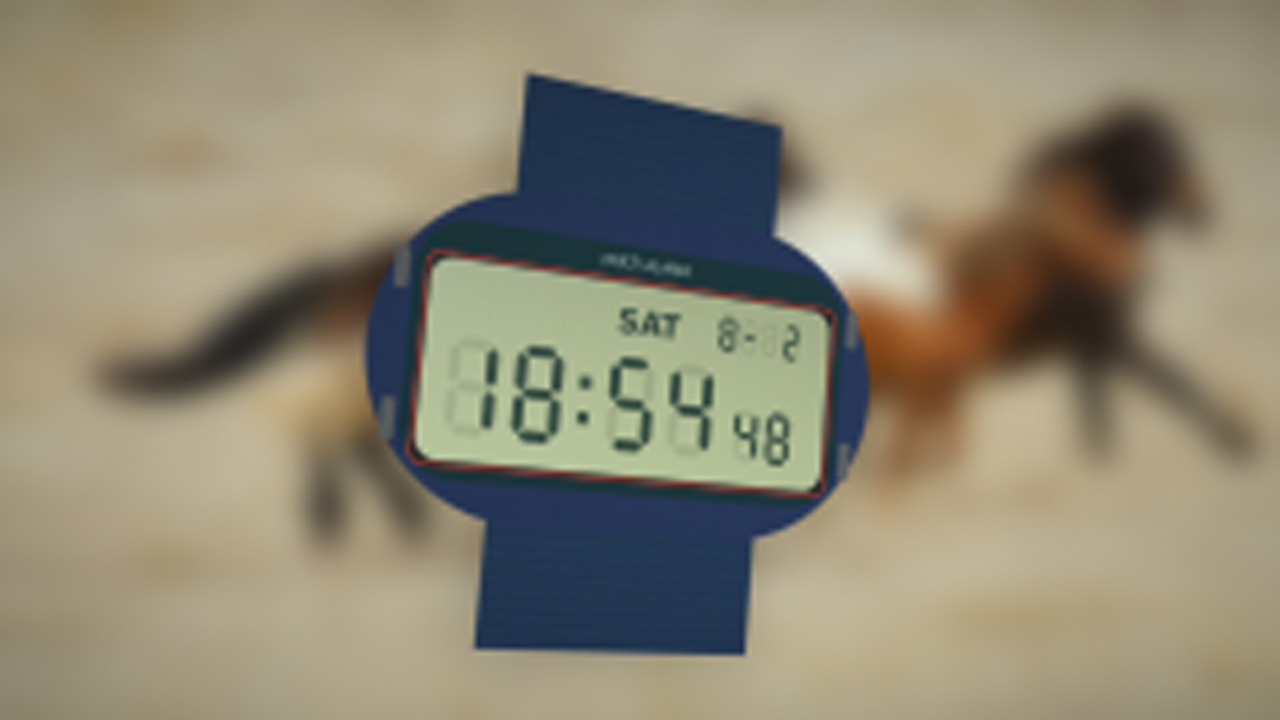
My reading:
**18:54:48**
